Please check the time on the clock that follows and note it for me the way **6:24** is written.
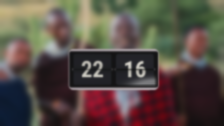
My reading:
**22:16**
